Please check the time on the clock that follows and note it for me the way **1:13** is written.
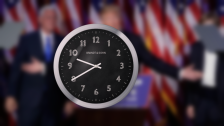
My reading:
**9:40**
